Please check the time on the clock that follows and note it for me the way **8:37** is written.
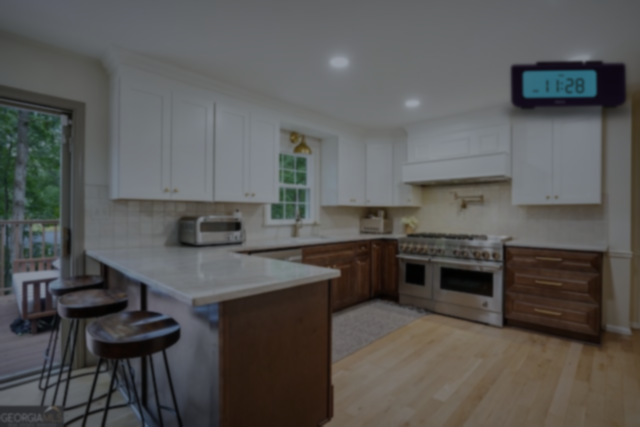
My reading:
**11:28**
